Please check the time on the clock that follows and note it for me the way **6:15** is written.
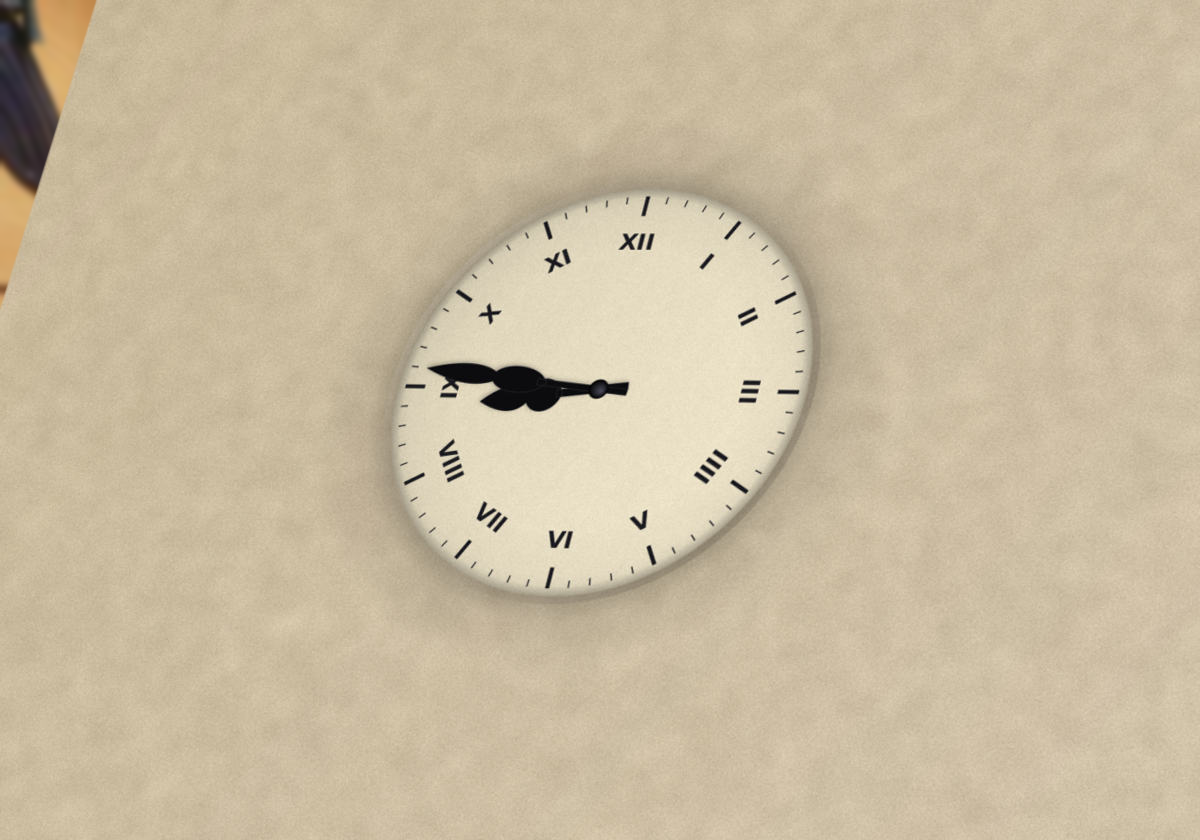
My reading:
**8:46**
